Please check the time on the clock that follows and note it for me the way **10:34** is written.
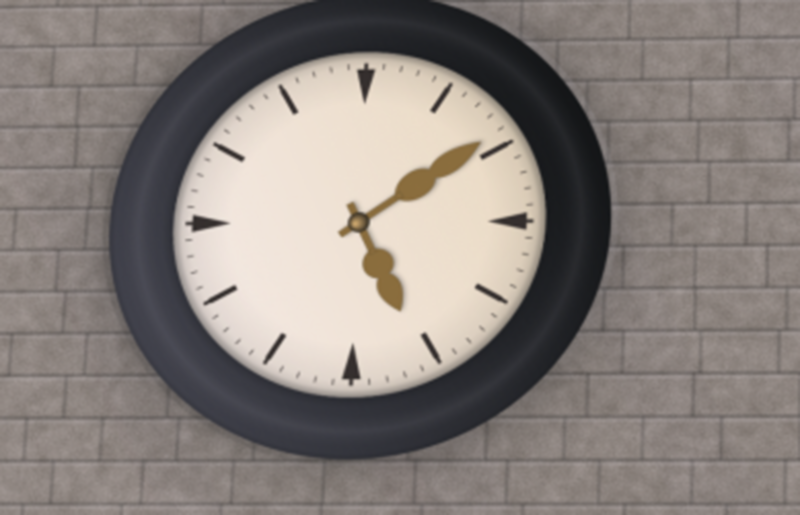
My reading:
**5:09**
